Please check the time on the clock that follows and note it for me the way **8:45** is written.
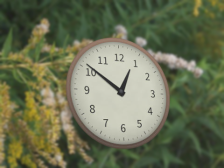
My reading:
**12:51**
